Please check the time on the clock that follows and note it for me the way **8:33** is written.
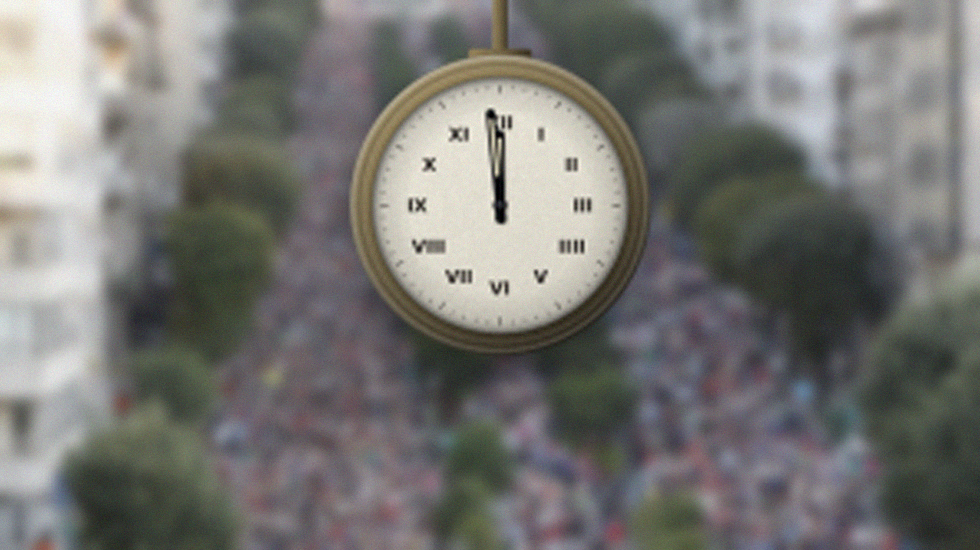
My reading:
**11:59**
